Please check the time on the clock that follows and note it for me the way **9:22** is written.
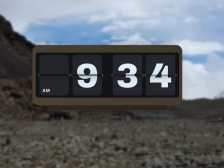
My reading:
**9:34**
